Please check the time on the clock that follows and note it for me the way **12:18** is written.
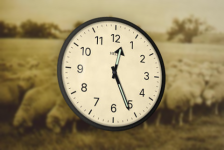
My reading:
**12:26**
